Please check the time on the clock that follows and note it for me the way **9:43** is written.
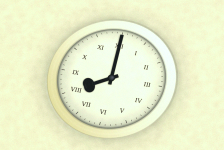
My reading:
**8:00**
